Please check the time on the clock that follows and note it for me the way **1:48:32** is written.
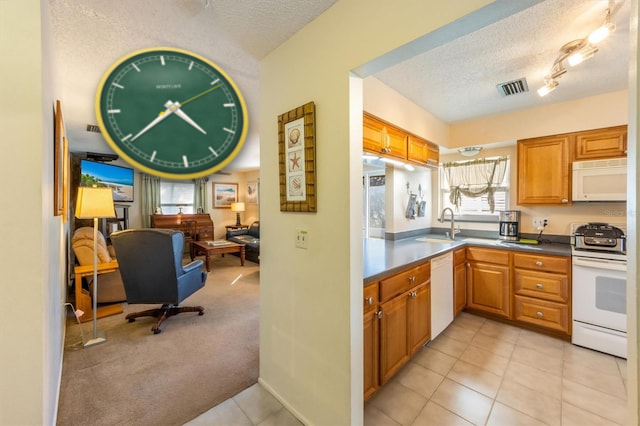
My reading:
**4:39:11**
